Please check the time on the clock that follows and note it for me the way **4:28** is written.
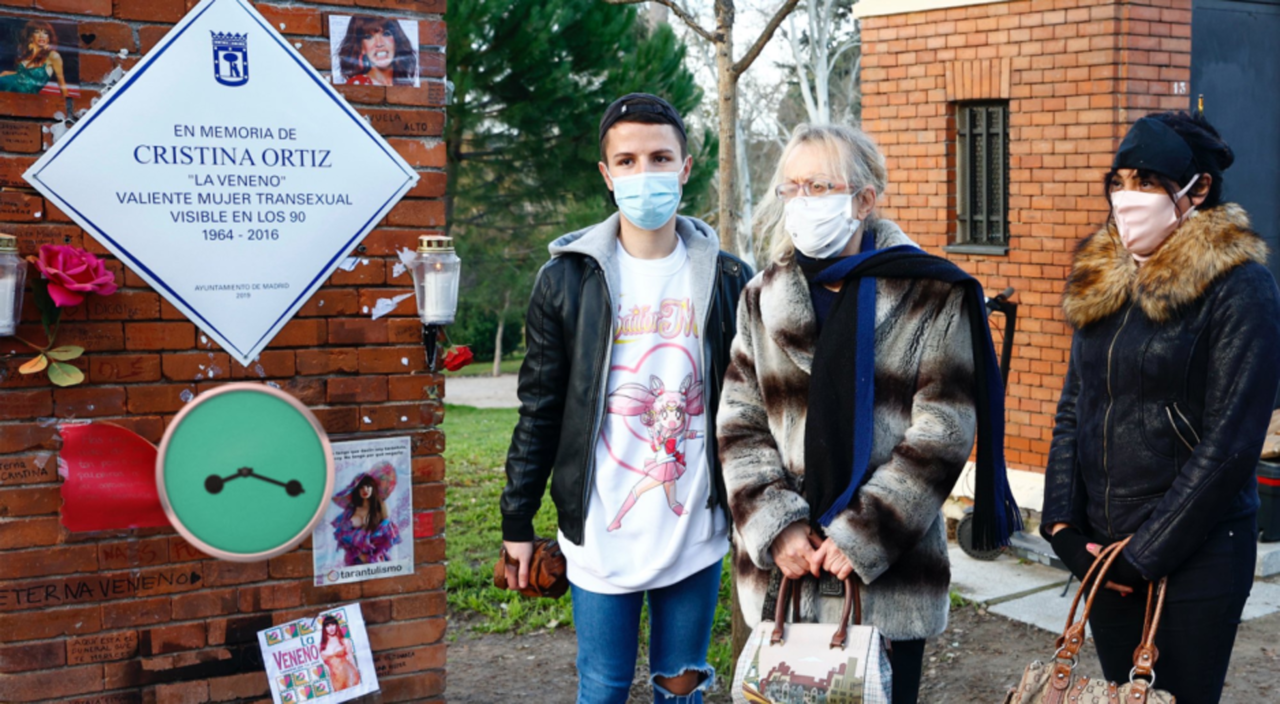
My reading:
**8:18**
